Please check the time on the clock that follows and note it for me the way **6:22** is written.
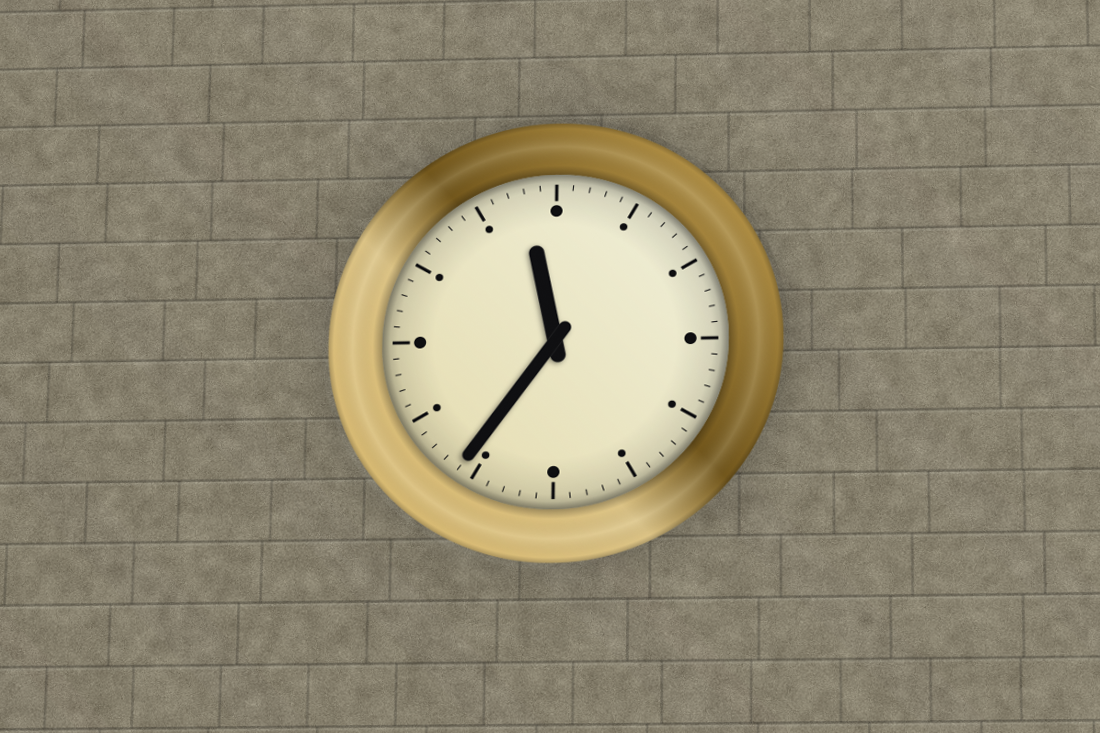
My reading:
**11:36**
